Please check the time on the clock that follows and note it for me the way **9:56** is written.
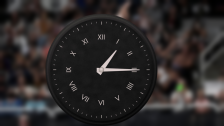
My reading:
**1:15**
